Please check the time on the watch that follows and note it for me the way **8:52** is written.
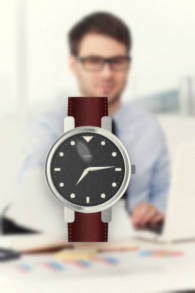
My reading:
**7:14**
